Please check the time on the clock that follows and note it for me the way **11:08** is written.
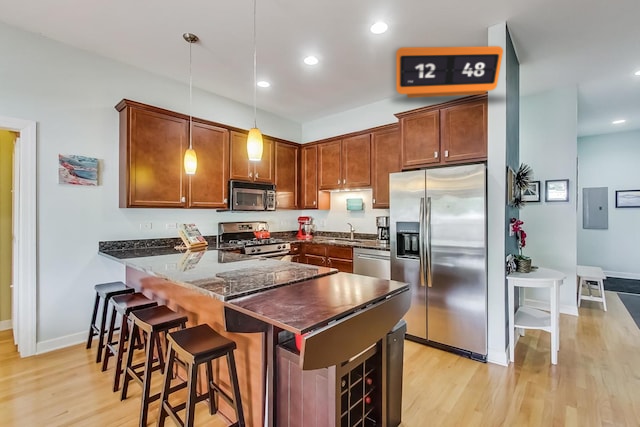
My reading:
**12:48**
